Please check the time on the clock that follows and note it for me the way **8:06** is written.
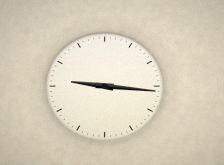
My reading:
**9:16**
